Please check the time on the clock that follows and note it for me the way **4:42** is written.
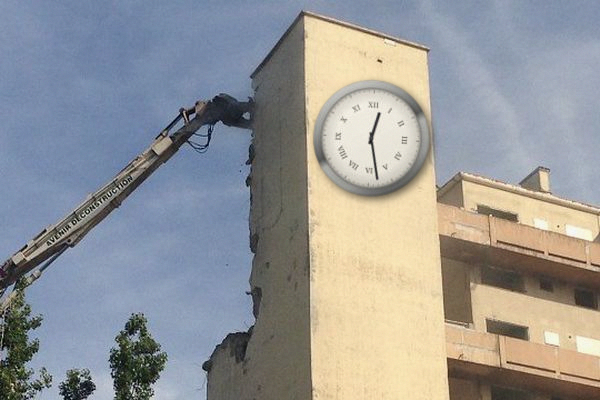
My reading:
**12:28**
